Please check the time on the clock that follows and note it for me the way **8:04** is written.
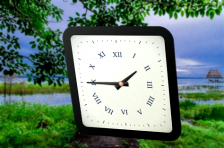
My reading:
**1:45**
